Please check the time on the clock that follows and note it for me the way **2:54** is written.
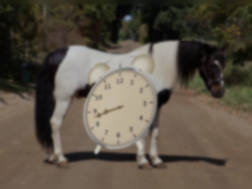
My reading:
**8:43**
